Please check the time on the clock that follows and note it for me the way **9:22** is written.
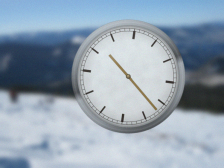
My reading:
**10:22**
